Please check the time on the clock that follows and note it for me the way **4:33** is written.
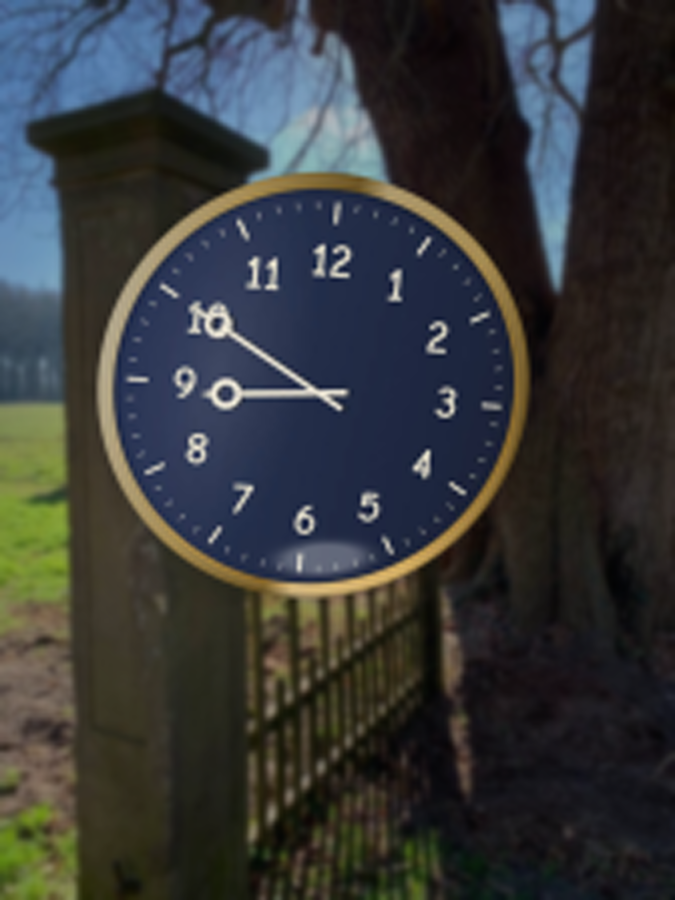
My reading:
**8:50**
